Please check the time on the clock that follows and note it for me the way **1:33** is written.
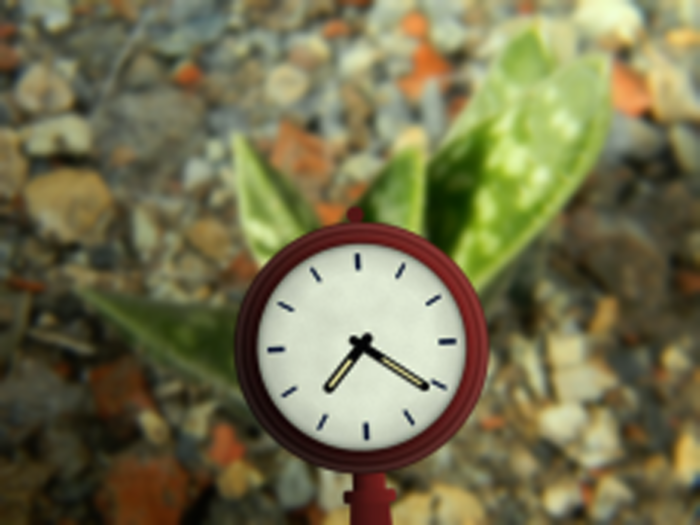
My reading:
**7:21**
